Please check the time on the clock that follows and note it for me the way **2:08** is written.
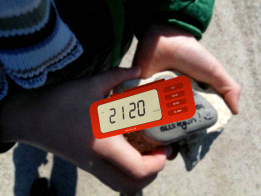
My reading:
**21:20**
